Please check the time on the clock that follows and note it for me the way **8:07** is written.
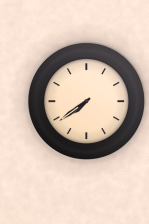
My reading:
**7:39**
